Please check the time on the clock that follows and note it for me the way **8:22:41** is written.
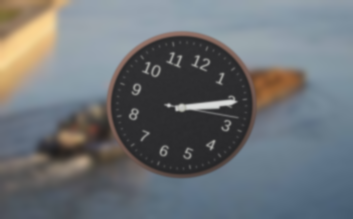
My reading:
**2:10:13**
